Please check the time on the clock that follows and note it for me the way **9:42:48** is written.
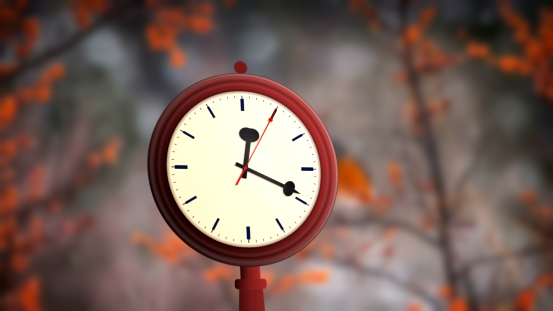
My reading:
**12:19:05**
